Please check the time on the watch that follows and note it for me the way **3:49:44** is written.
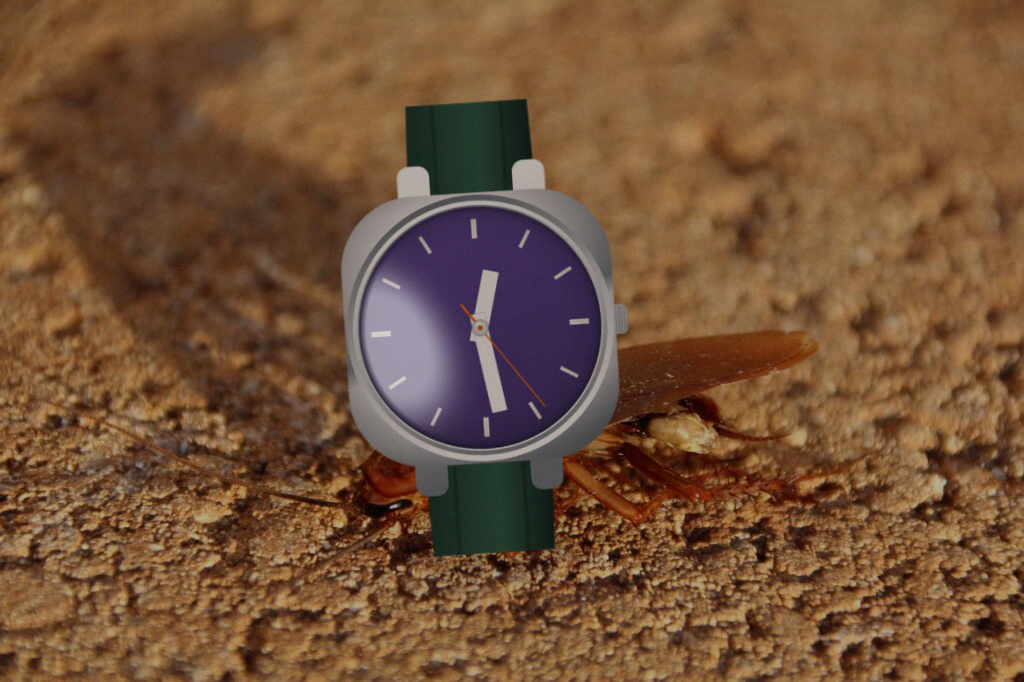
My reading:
**12:28:24**
